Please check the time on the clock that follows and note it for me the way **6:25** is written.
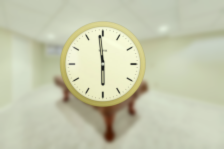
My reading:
**5:59**
